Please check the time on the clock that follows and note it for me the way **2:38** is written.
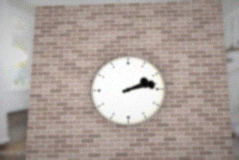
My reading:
**2:13**
